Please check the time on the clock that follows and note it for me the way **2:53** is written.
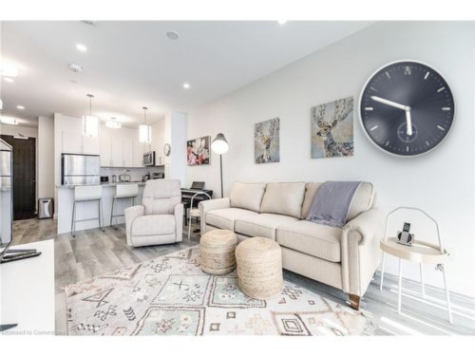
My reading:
**5:48**
